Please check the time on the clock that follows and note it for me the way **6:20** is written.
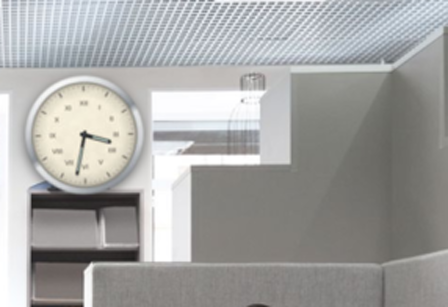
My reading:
**3:32**
